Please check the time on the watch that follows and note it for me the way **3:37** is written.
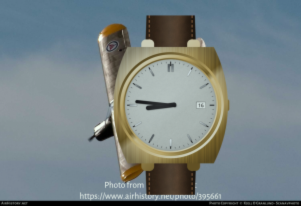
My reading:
**8:46**
